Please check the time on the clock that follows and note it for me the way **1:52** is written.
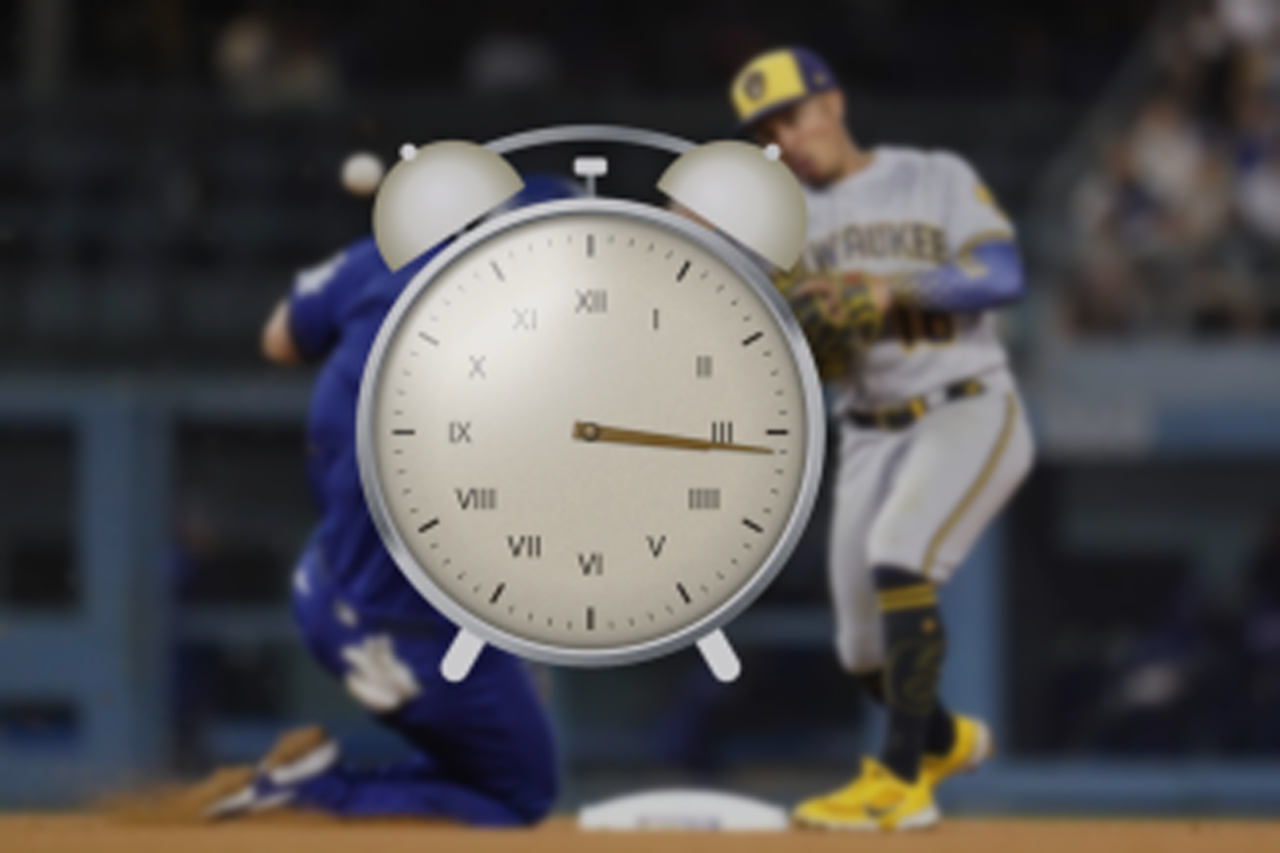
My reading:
**3:16**
